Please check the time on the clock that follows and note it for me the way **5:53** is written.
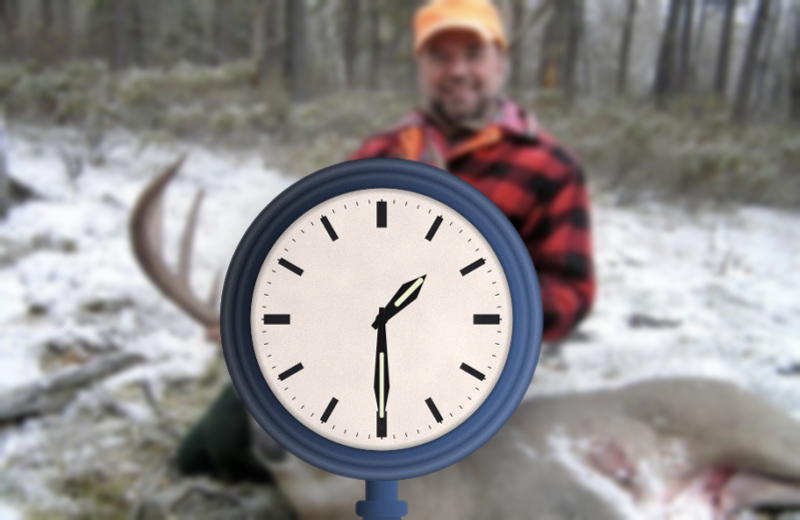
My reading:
**1:30**
